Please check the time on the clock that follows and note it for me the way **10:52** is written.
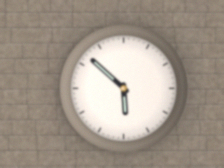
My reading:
**5:52**
